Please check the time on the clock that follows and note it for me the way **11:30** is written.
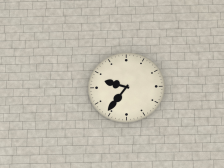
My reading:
**9:36**
